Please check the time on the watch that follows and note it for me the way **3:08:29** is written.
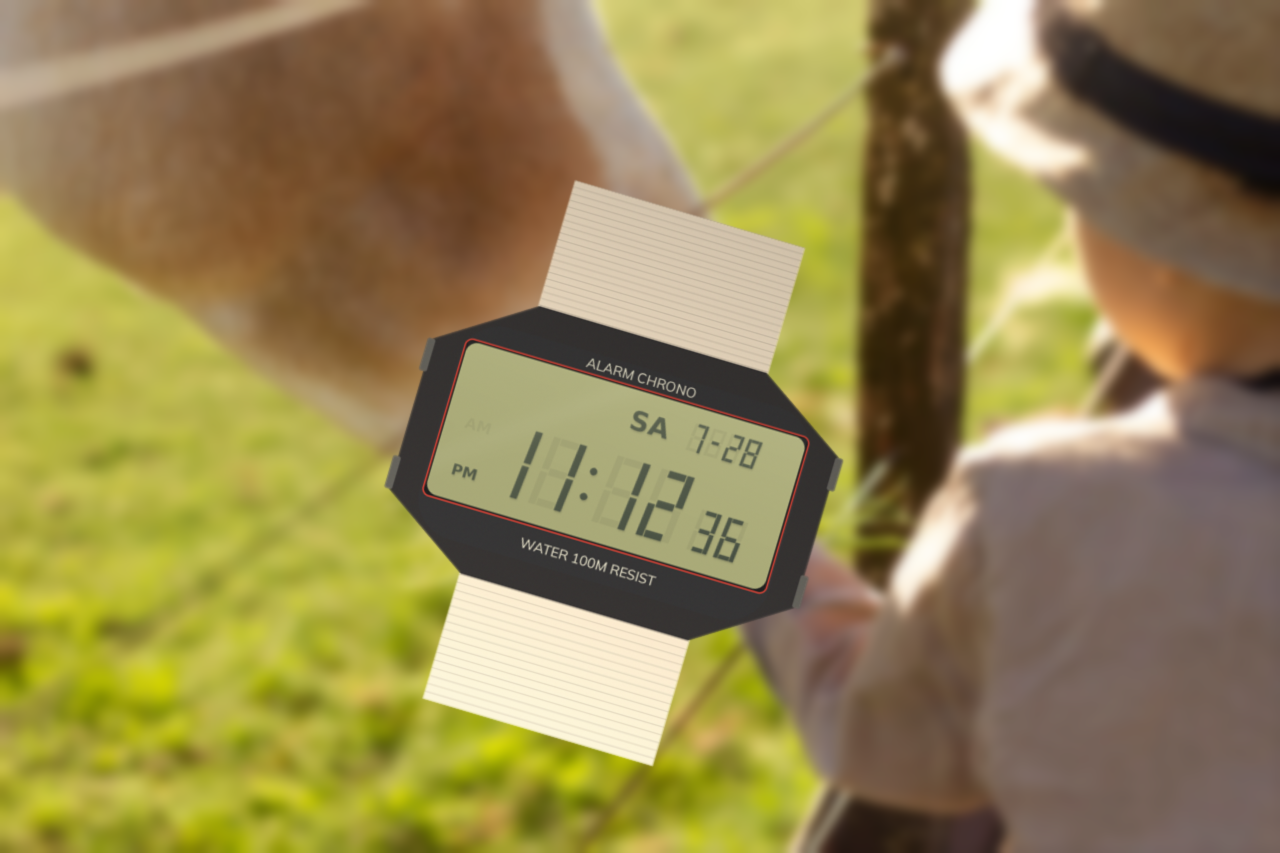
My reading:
**11:12:36**
